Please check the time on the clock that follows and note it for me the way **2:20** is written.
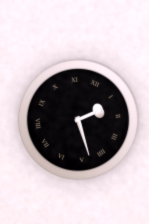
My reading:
**1:23**
